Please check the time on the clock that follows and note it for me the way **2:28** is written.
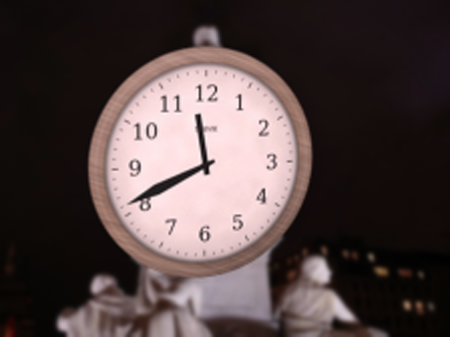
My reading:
**11:41**
